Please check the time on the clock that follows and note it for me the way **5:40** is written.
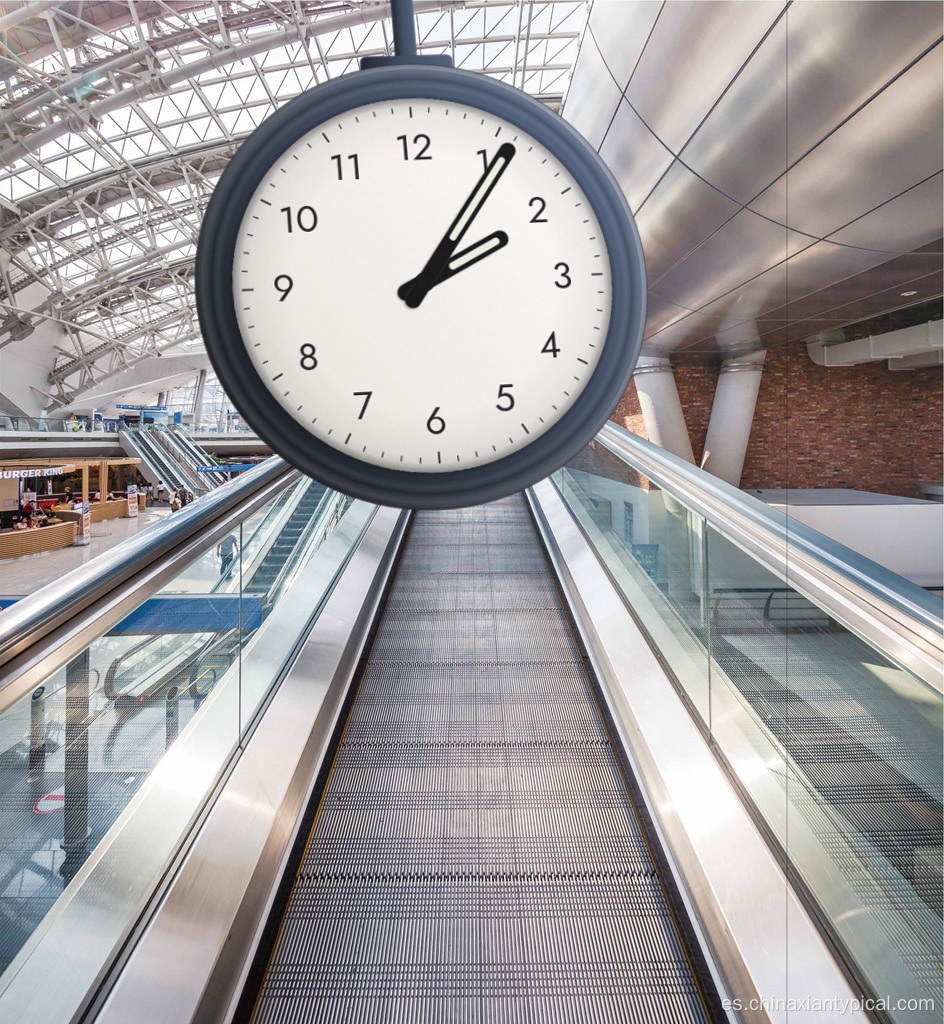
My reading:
**2:06**
